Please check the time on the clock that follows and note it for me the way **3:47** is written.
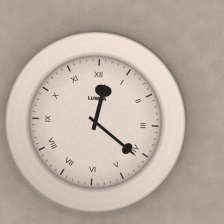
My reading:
**12:21**
